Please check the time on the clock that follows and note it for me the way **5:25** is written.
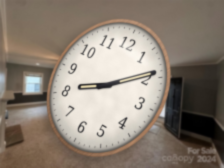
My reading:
**8:09**
